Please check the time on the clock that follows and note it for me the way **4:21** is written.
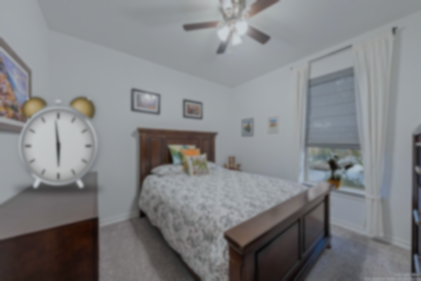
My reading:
**5:59**
